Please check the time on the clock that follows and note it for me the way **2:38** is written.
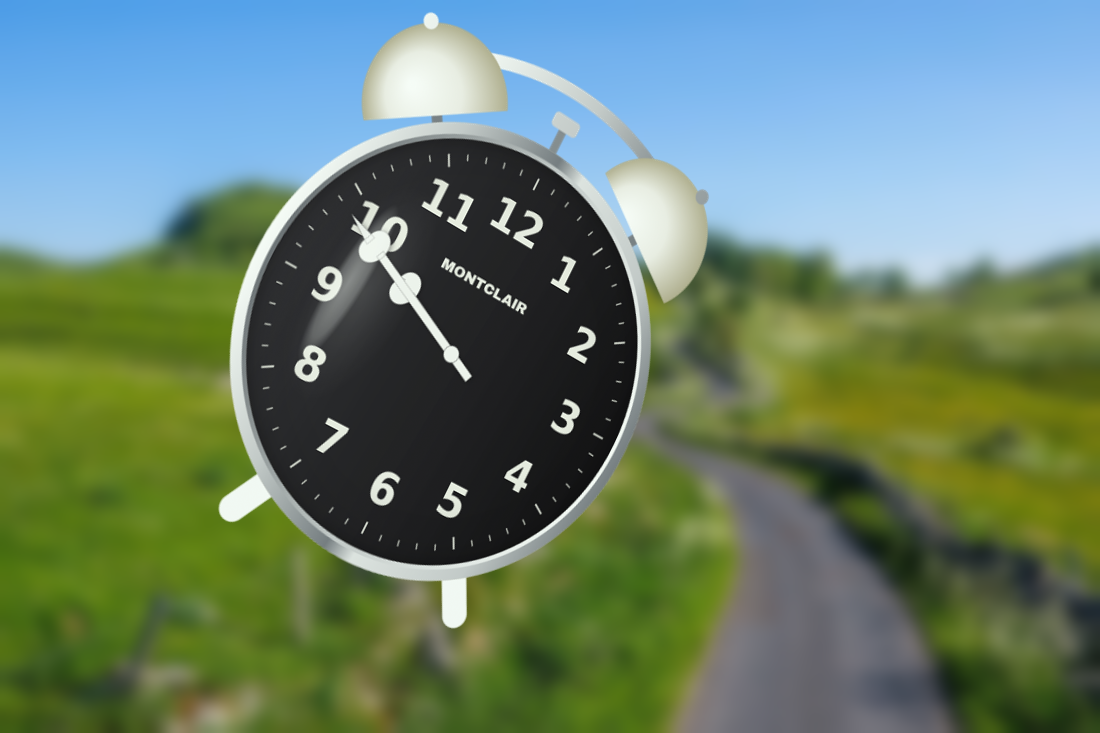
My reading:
**9:49**
